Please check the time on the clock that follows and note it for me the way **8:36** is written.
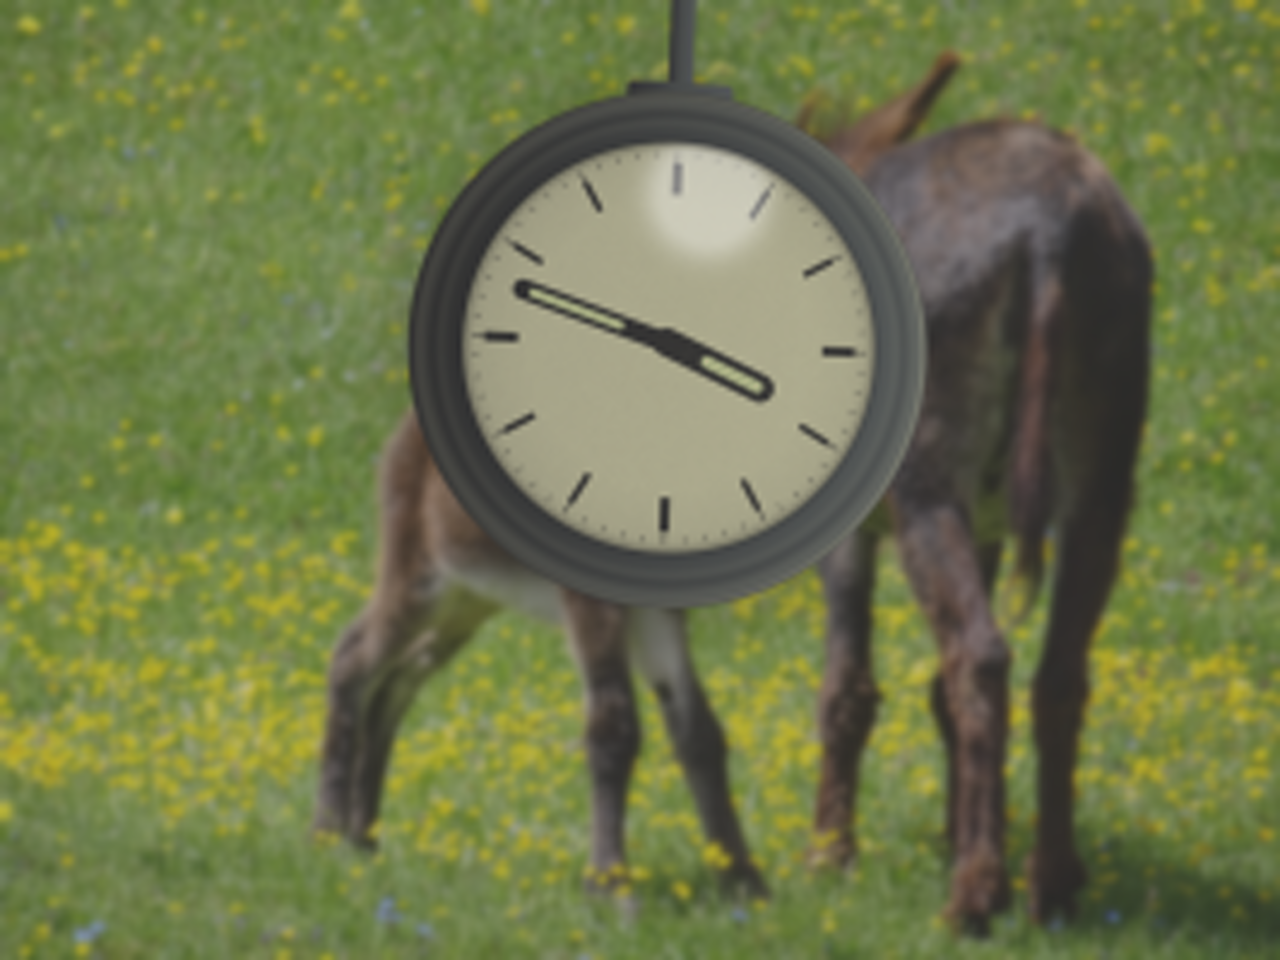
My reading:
**3:48**
